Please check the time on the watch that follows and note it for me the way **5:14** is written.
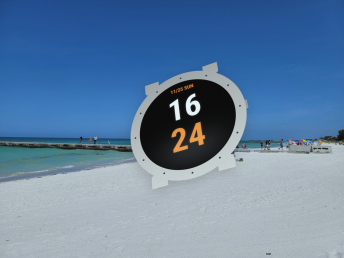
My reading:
**16:24**
